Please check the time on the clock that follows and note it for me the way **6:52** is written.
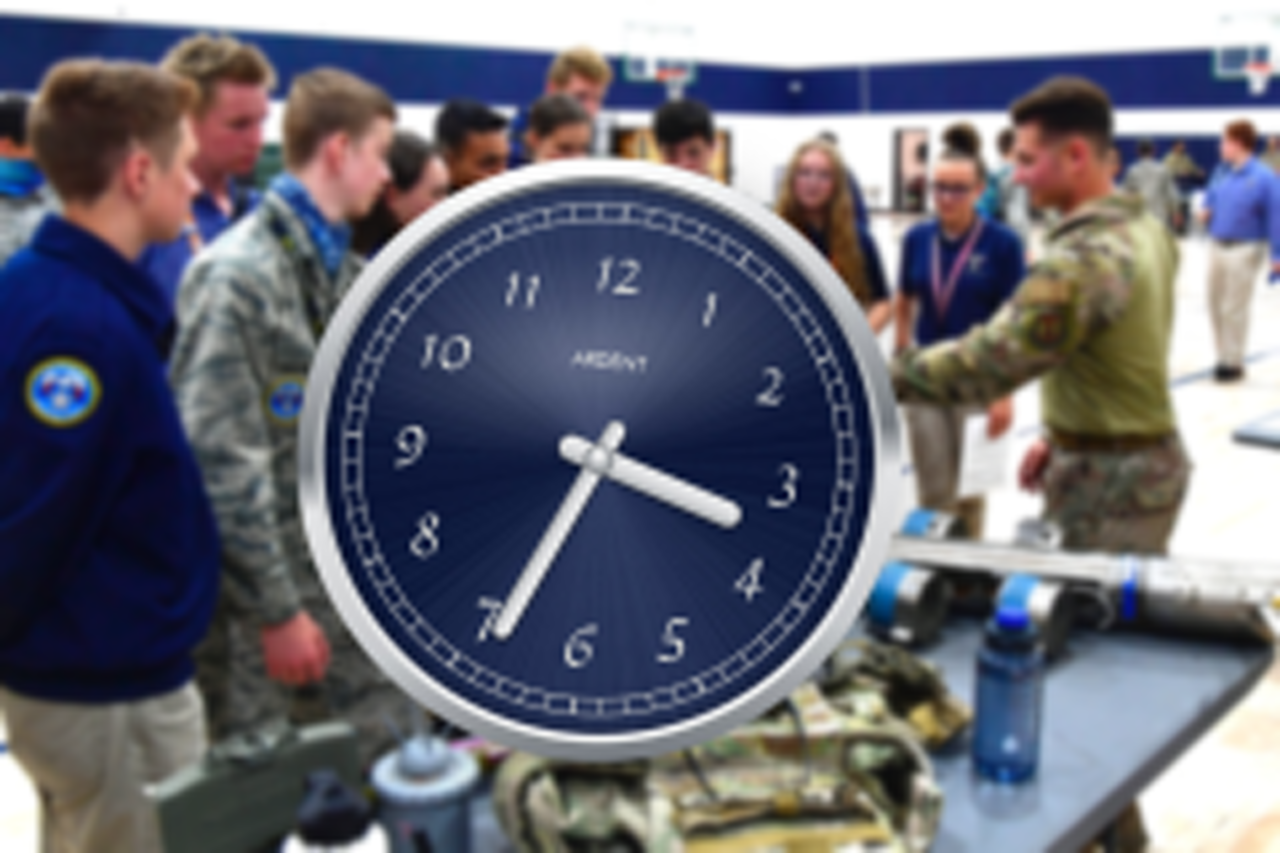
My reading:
**3:34**
